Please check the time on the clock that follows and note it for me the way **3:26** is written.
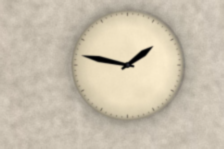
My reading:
**1:47**
